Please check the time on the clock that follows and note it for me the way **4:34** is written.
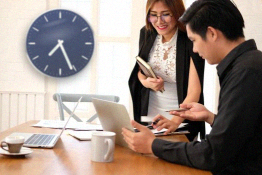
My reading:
**7:26**
